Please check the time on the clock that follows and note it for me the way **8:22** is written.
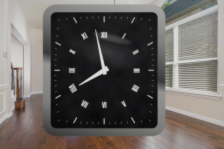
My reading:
**7:58**
